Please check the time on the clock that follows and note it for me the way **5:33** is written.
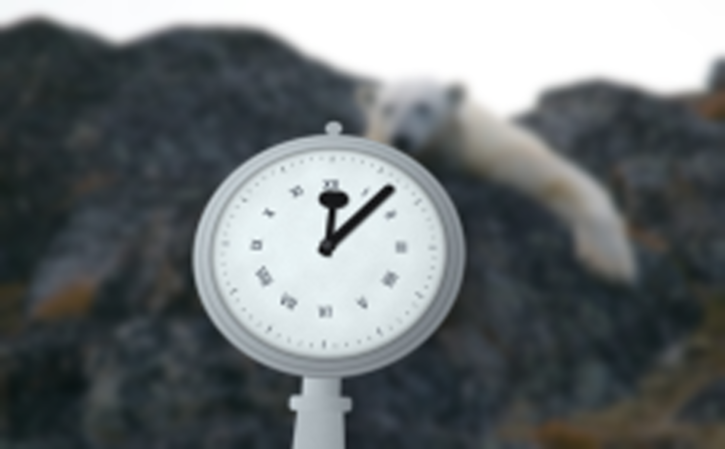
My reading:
**12:07**
